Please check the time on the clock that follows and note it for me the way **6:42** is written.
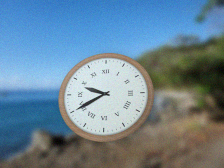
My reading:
**9:40**
